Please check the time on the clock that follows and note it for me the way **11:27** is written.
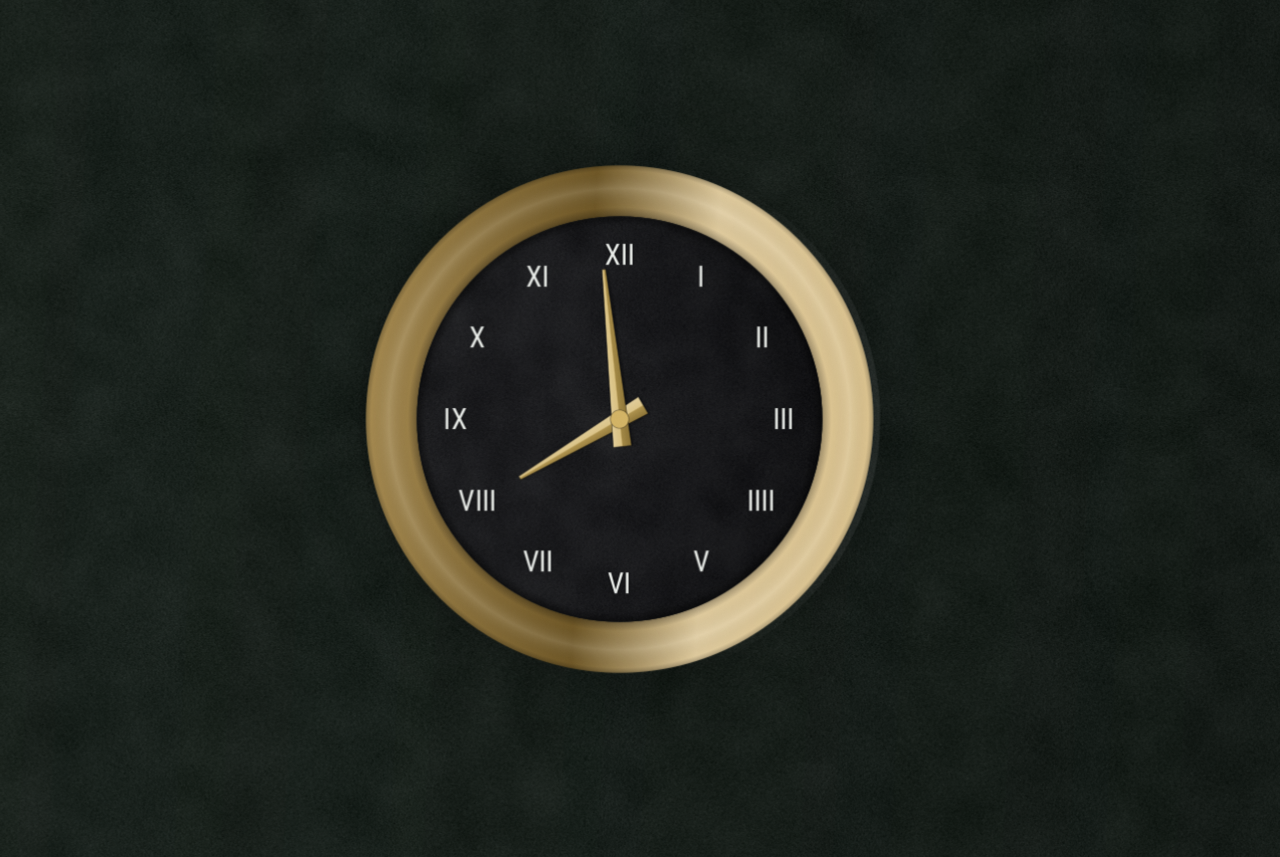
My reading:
**7:59**
